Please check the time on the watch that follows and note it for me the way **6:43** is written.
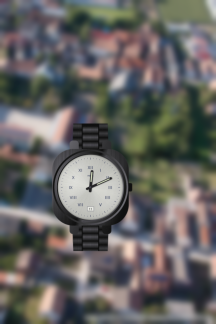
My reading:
**12:11**
